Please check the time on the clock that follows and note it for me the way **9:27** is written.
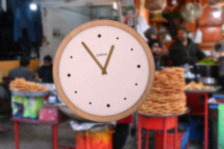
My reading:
**12:55**
